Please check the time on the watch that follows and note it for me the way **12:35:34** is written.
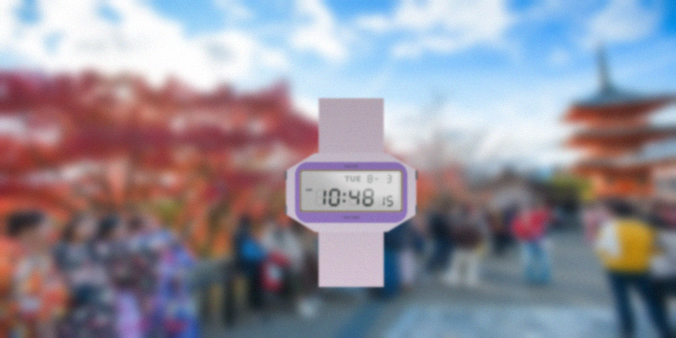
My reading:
**10:48:15**
